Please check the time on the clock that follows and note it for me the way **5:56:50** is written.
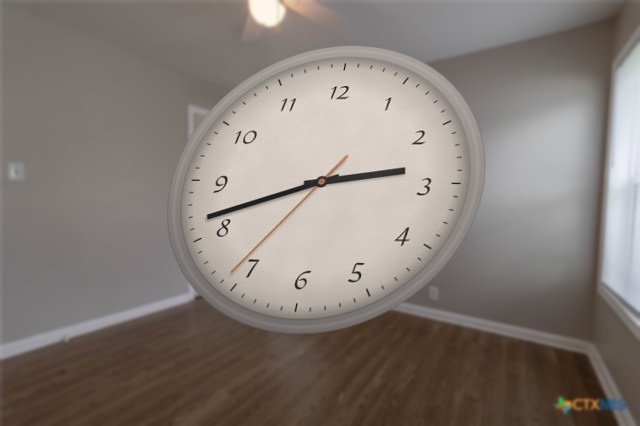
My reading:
**2:41:36**
